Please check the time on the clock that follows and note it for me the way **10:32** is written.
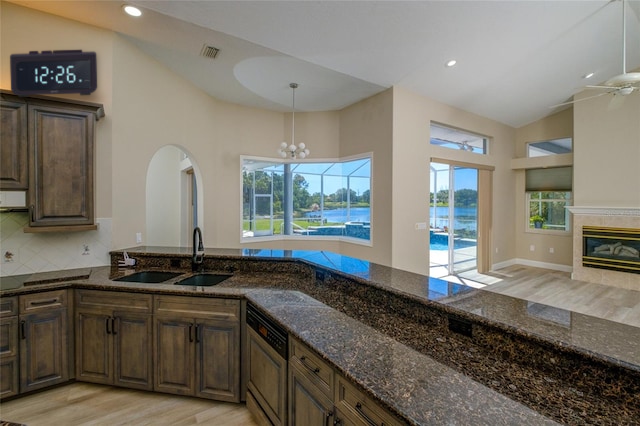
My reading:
**12:26**
